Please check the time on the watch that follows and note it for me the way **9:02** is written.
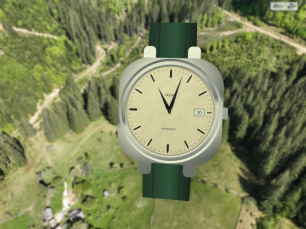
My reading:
**11:03**
